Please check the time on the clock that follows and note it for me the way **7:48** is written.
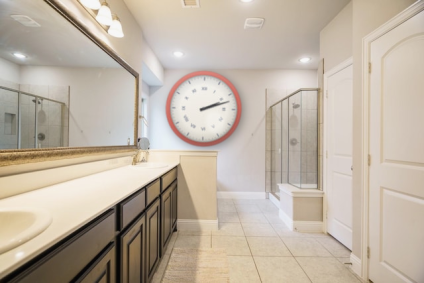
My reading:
**2:12**
